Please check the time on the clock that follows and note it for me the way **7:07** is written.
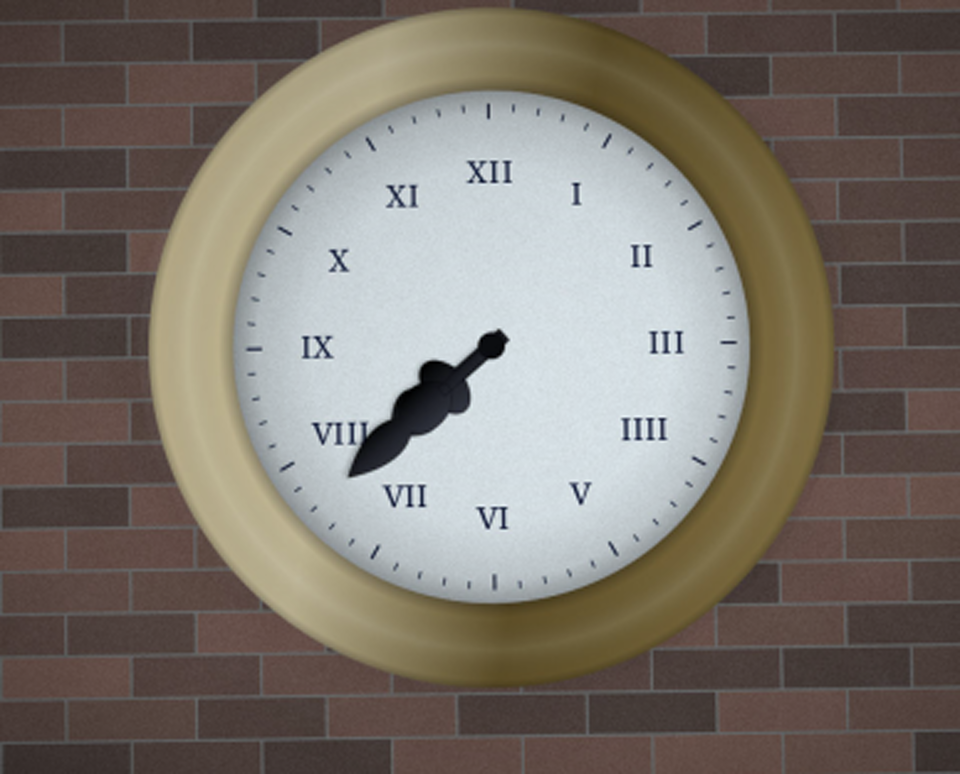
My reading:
**7:38**
